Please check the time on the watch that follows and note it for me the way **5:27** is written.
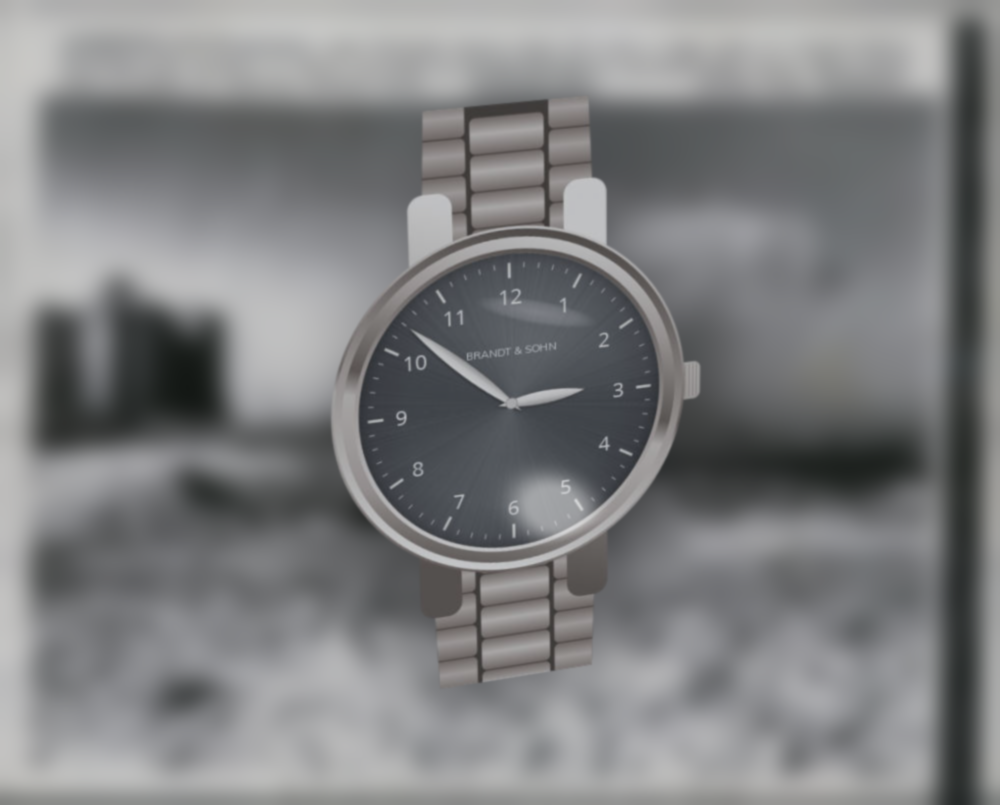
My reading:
**2:52**
